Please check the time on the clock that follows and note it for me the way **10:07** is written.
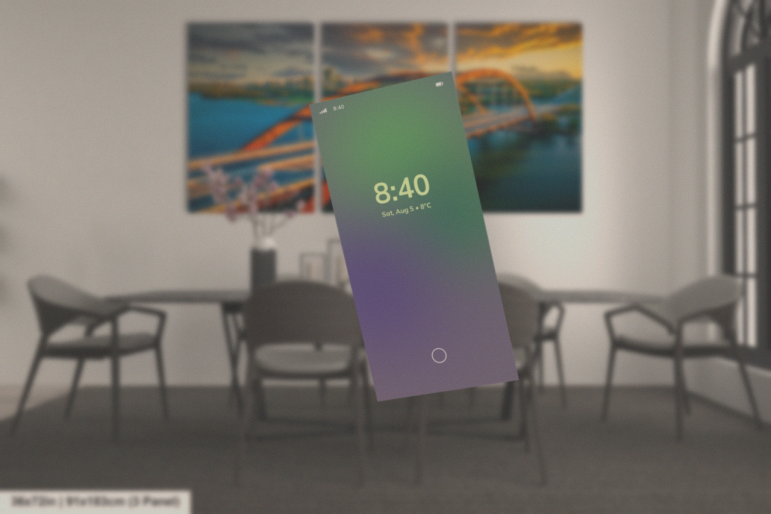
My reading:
**8:40**
